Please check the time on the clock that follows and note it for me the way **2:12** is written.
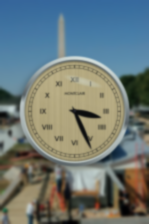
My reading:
**3:26**
